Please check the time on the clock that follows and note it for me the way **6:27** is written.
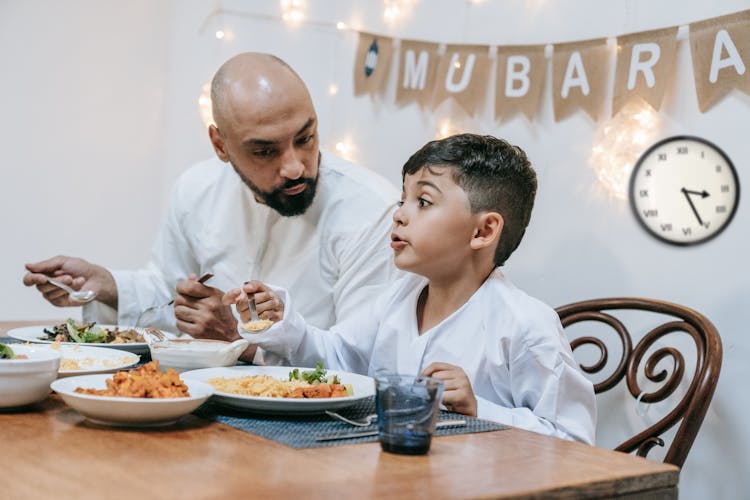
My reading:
**3:26**
